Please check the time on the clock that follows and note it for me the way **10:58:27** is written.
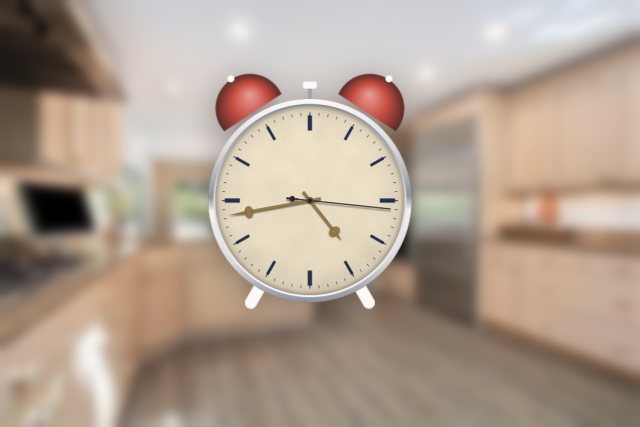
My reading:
**4:43:16**
